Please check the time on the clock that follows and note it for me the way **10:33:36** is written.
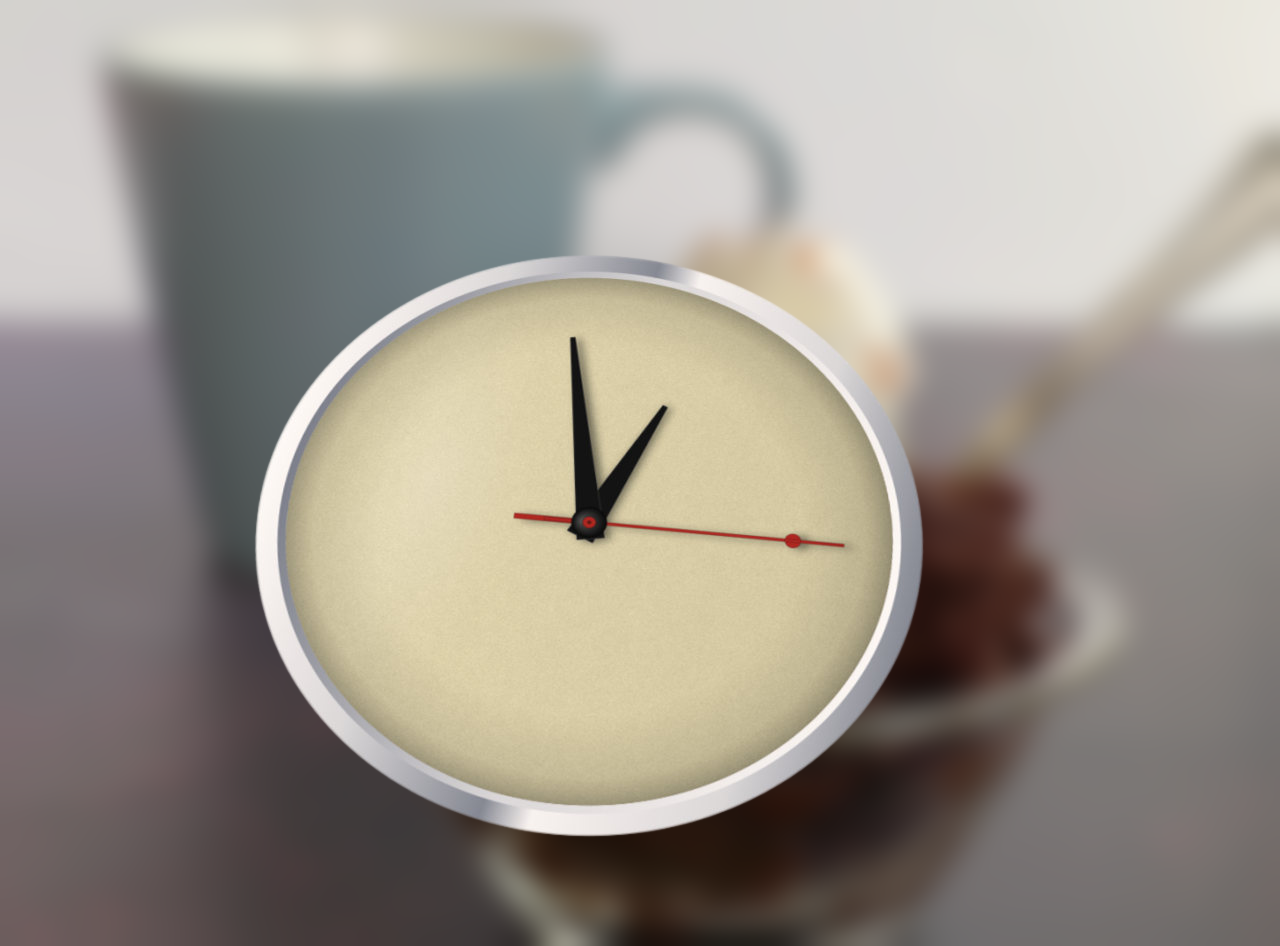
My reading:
**12:59:16**
